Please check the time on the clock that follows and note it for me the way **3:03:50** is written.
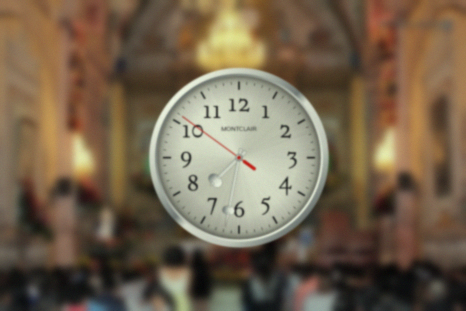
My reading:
**7:31:51**
